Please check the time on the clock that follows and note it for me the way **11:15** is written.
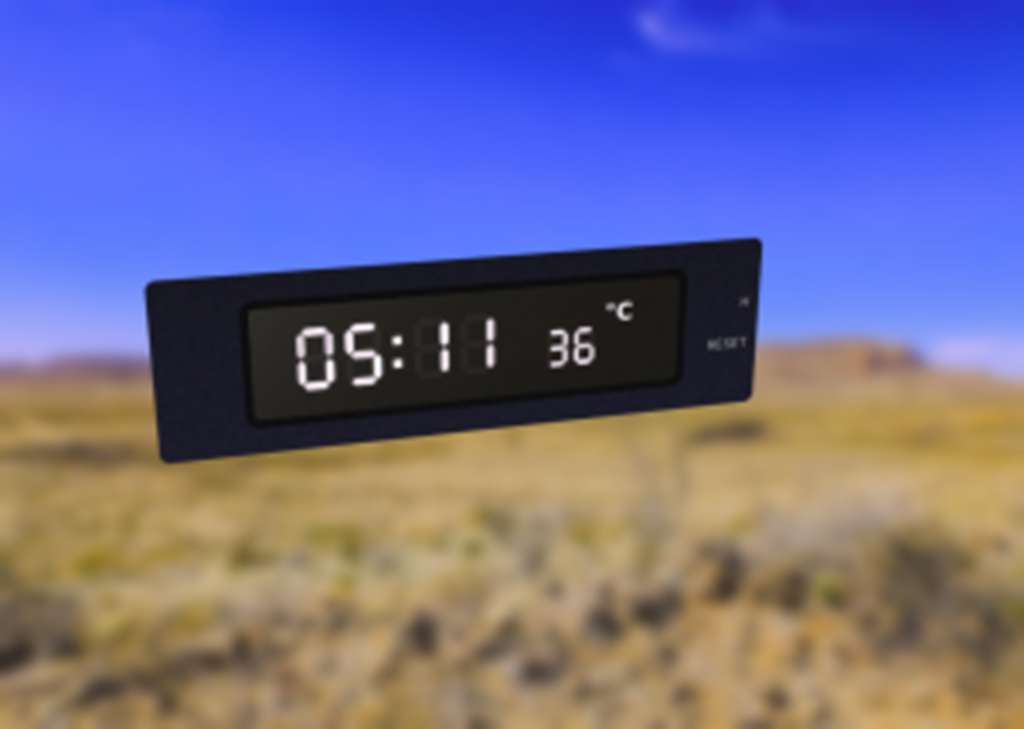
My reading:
**5:11**
